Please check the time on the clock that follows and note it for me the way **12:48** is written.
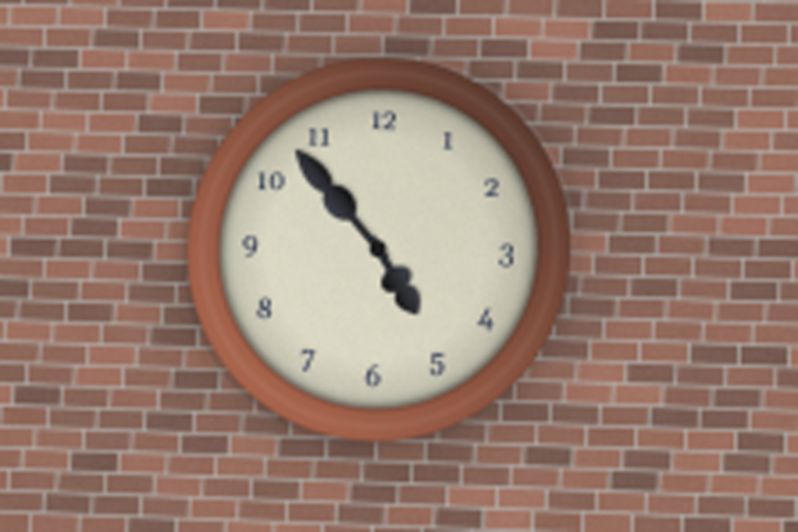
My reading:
**4:53**
